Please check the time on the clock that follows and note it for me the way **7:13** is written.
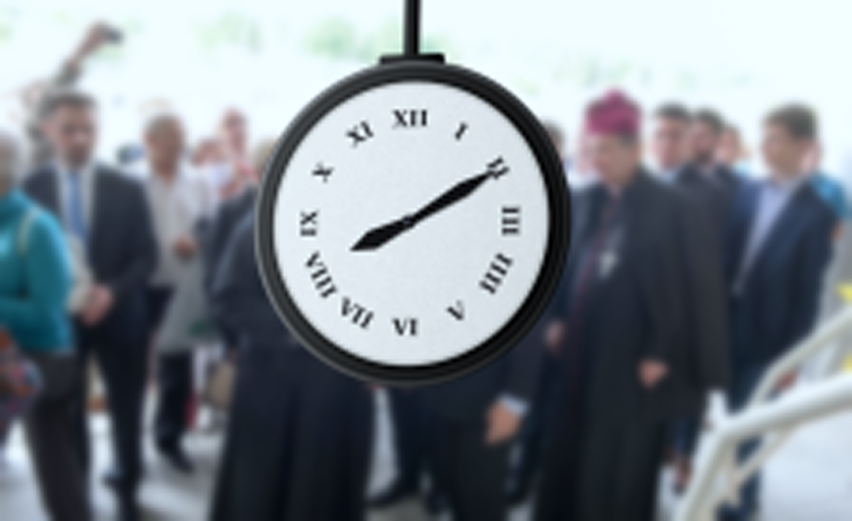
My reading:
**8:10**
